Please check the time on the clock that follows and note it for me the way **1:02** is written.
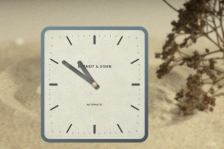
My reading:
**10:51**
